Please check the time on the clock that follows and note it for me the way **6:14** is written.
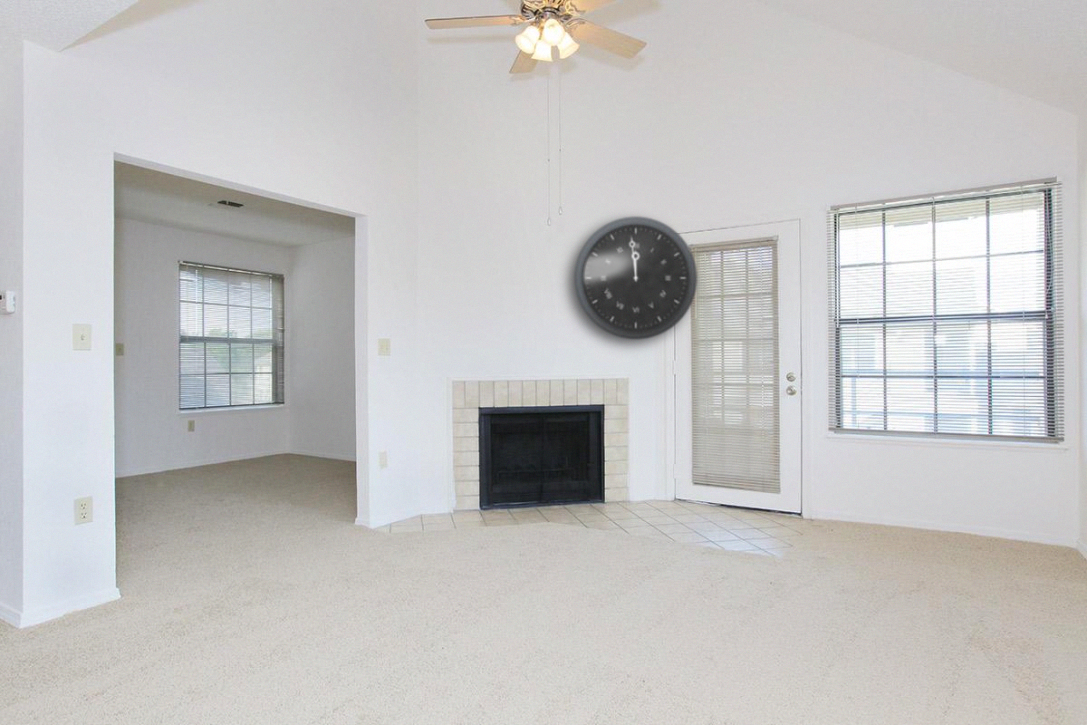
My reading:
**11:59**
